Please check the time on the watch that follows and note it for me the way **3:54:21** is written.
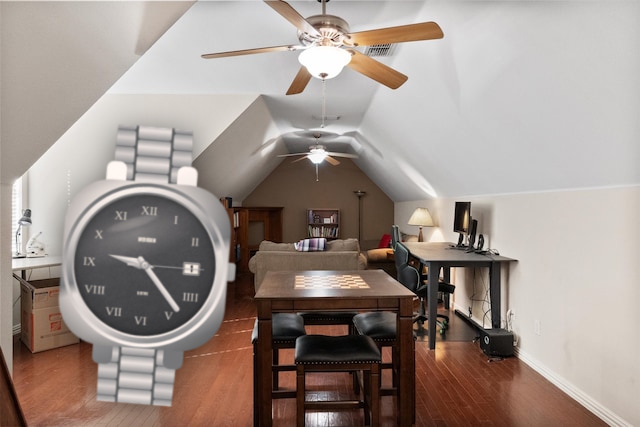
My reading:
**9:23:15**
